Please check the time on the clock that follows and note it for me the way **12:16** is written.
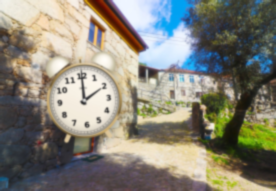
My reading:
**2:00**
